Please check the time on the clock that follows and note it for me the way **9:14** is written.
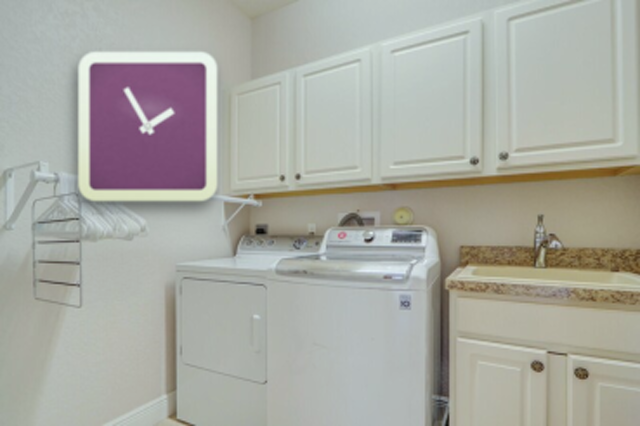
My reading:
**1:55**
